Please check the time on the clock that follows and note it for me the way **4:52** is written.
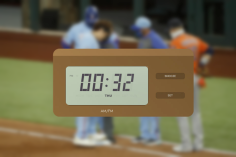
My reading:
**0:32**
